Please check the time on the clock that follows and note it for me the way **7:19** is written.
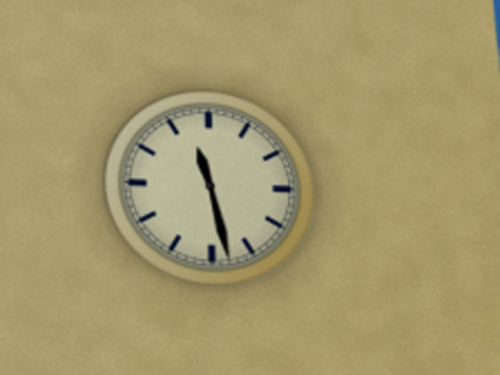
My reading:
**11:28**
